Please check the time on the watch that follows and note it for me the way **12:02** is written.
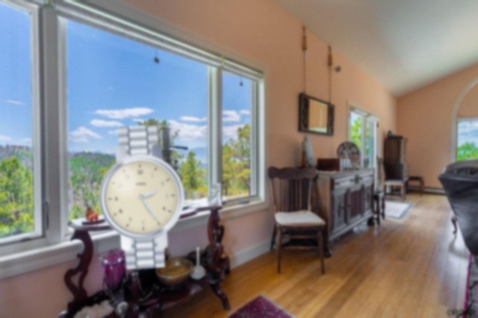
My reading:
**2:25**
